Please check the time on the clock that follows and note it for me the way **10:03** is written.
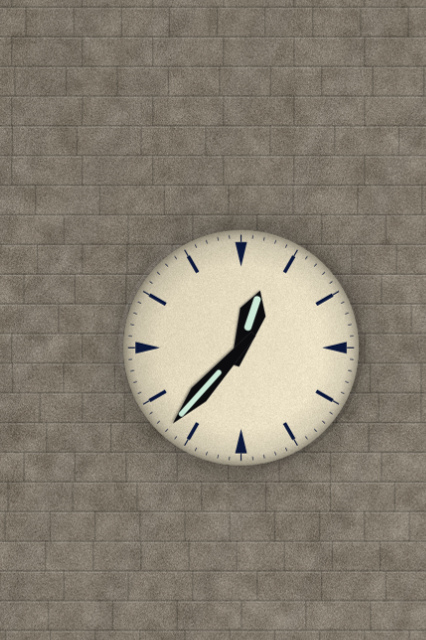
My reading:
**12:37**
